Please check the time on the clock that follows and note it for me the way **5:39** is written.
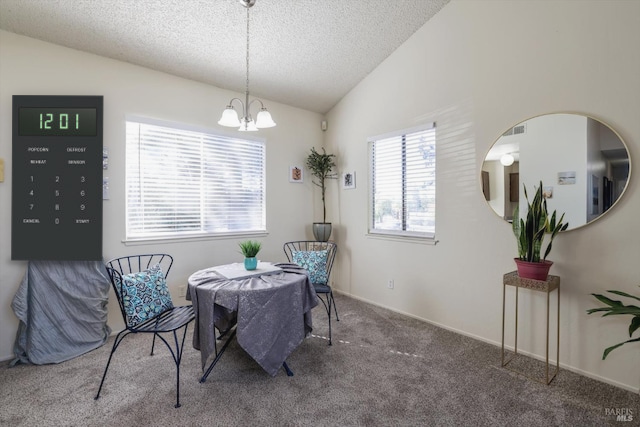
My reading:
**12:01**
